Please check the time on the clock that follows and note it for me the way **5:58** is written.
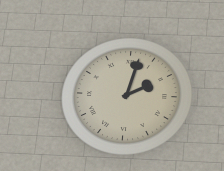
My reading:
**2:02**
